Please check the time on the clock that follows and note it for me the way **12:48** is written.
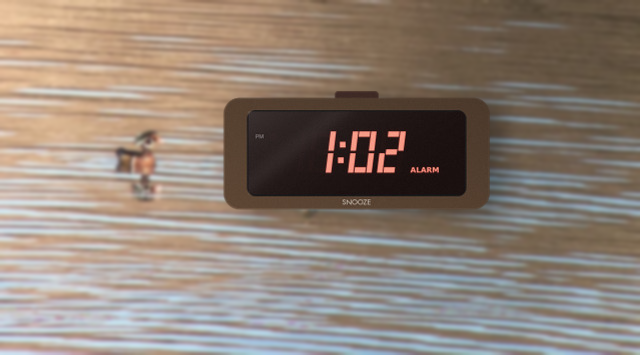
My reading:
**1:02**
